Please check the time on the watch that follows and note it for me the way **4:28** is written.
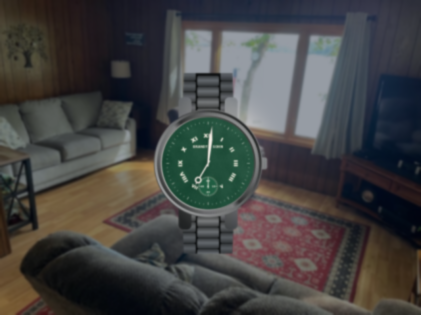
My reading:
**7:01**
